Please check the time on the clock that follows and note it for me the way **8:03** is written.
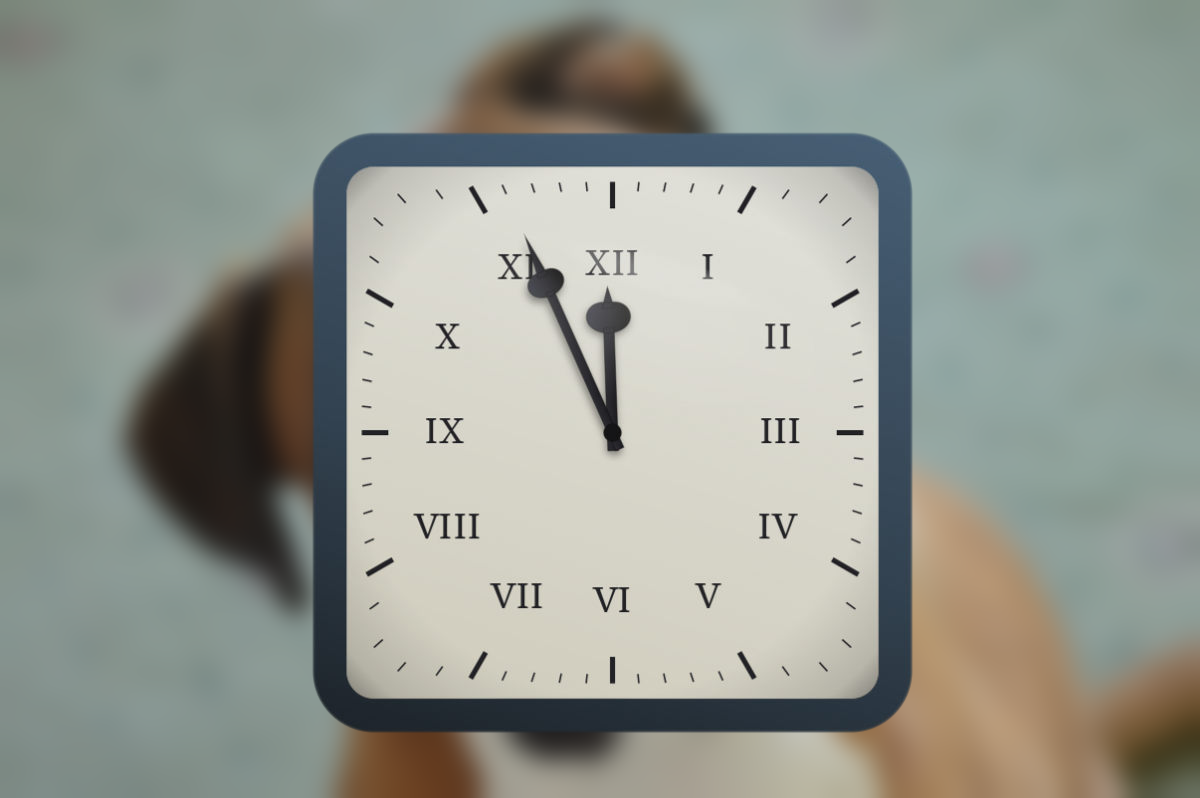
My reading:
**11:56**
